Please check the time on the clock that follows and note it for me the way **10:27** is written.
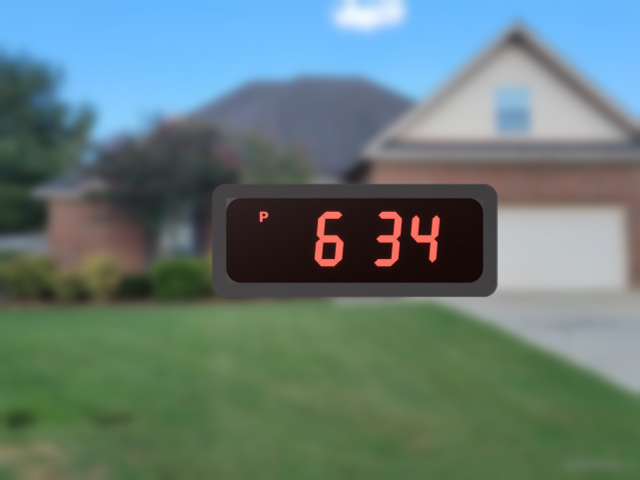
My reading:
**6:34**
